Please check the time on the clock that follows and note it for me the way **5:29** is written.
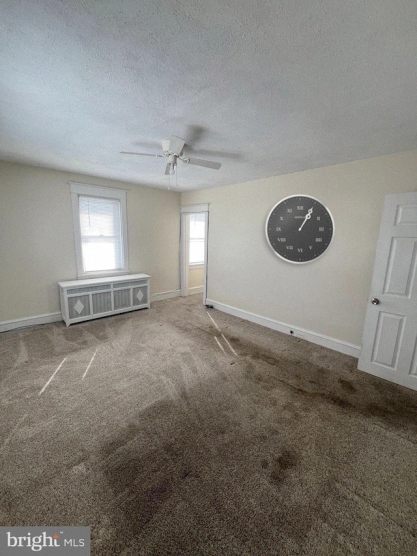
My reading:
**1:05**
